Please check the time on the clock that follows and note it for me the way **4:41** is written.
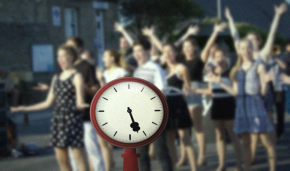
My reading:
**5:27**
